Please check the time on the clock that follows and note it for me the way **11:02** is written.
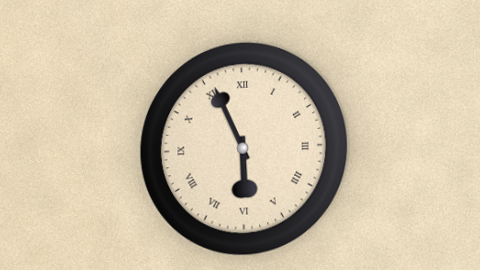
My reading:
**5:56**
